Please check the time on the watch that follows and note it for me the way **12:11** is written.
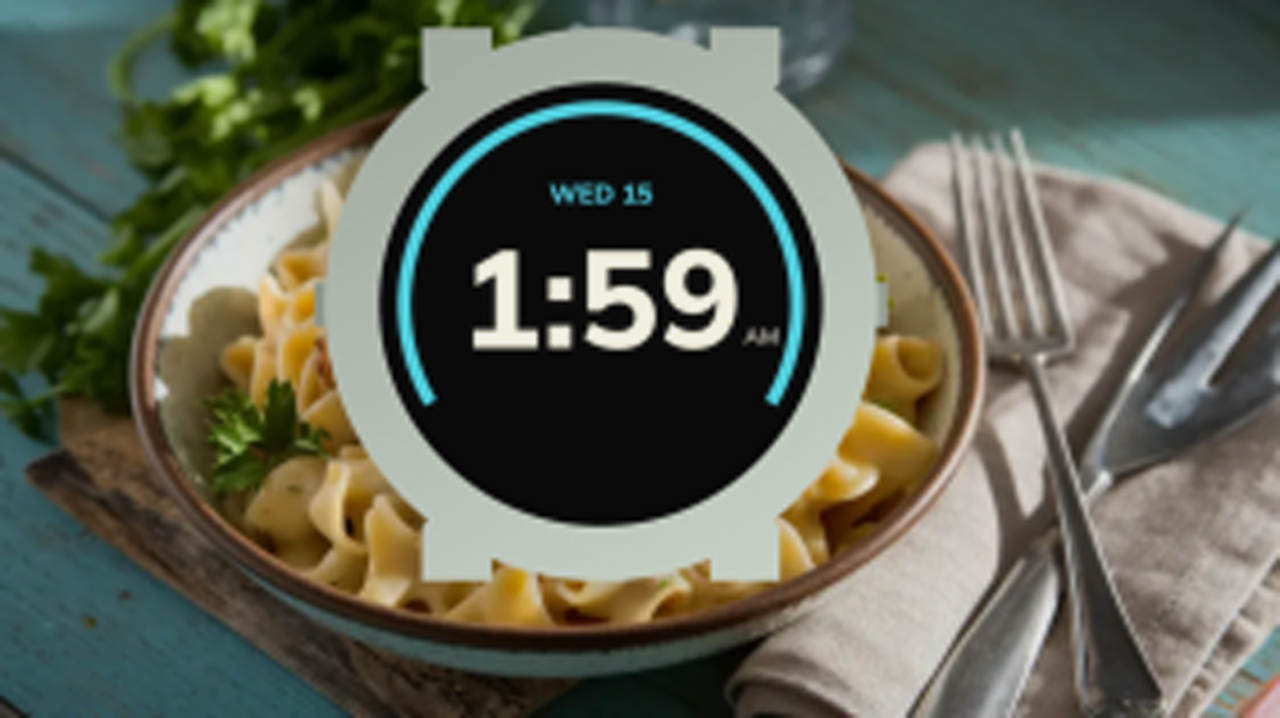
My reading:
**1:59**
